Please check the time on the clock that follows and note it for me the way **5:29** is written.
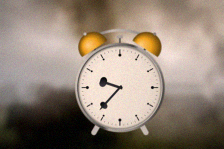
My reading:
**9:37**
